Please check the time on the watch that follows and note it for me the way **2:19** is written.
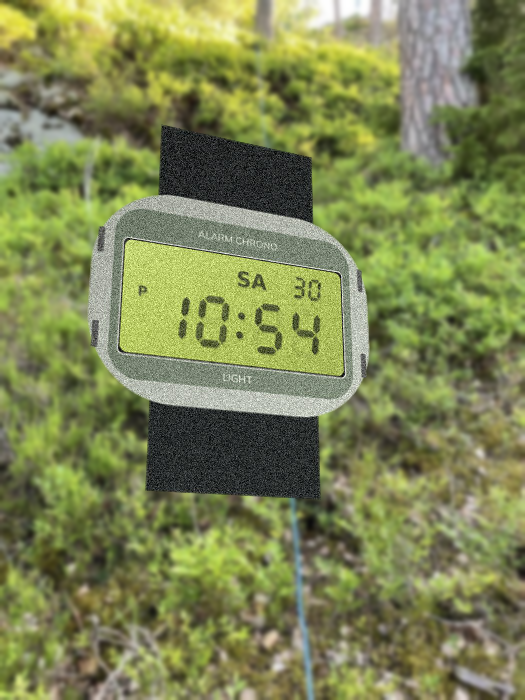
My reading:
**10:54**
